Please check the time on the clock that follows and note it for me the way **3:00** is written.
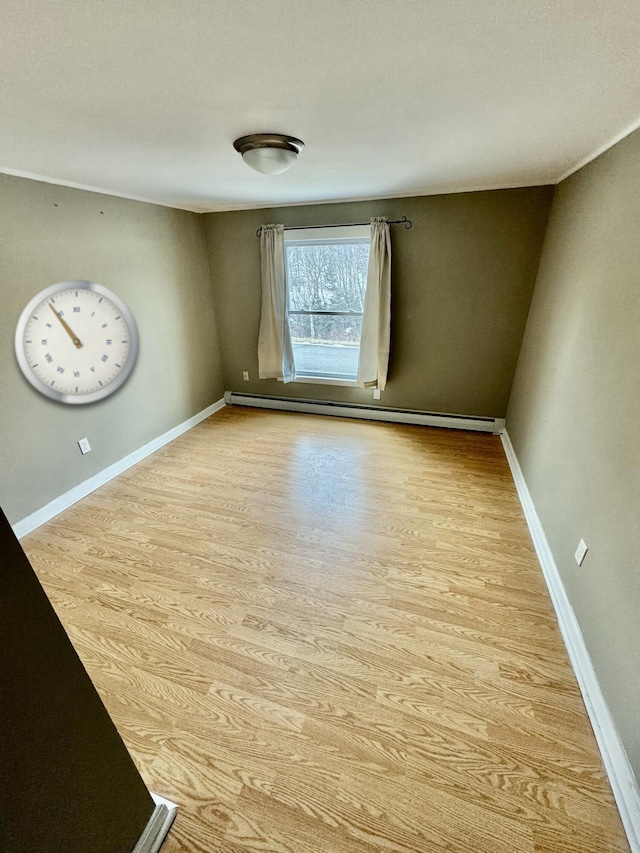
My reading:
**10:54**
